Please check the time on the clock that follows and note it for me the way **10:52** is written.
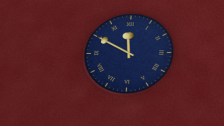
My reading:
**11:50**
